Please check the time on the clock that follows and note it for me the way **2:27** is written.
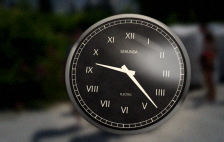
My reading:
**9:23**
